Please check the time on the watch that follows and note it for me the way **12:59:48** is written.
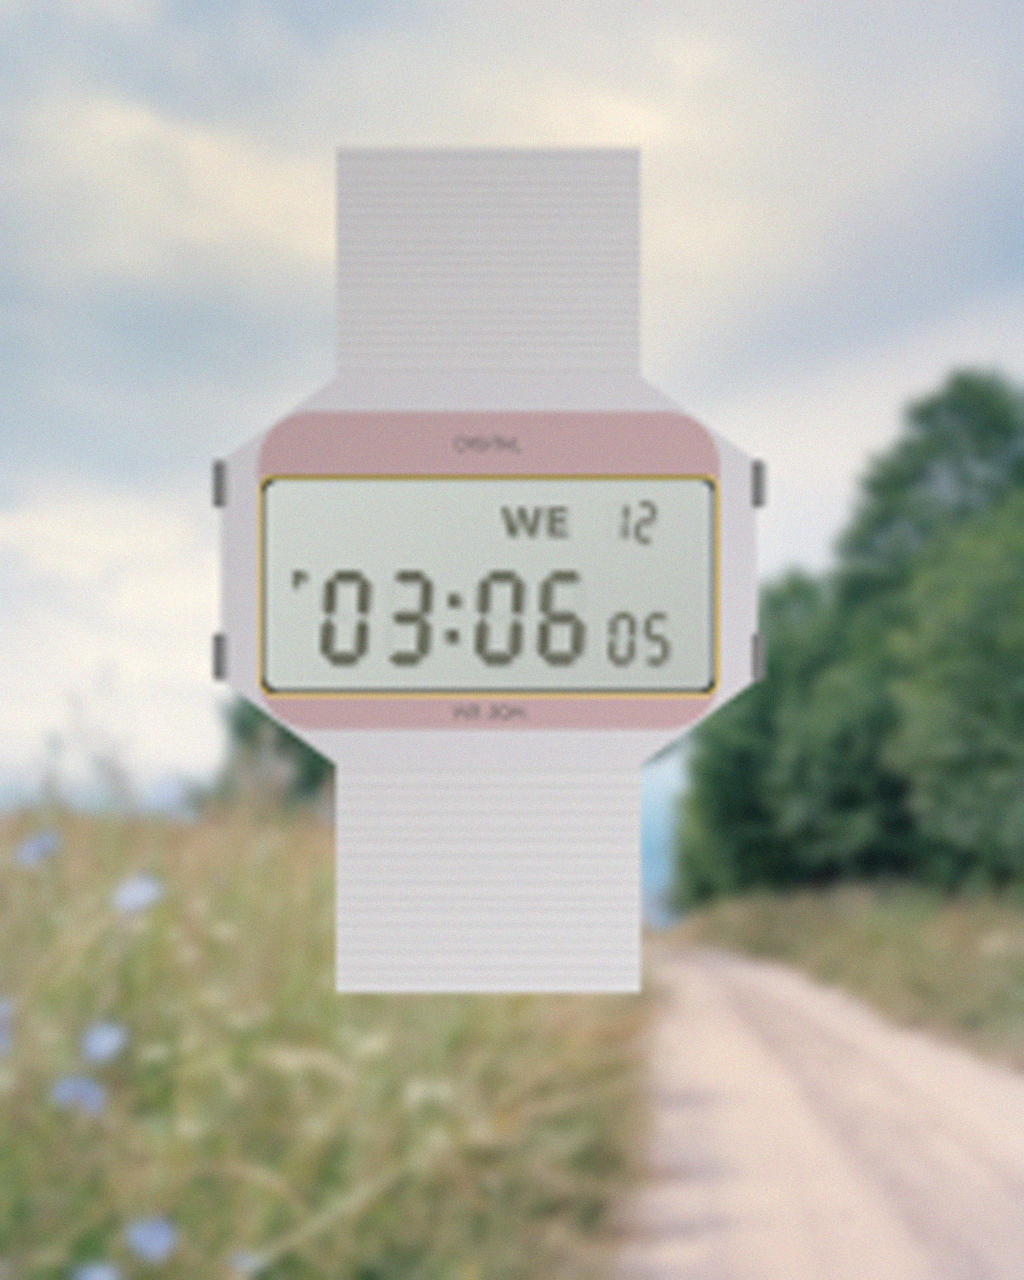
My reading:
**3:06:05**
